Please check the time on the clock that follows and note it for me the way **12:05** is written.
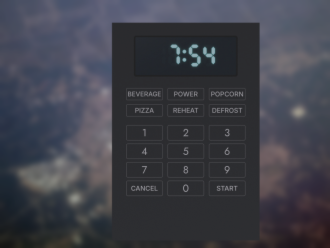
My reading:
**7:54**
